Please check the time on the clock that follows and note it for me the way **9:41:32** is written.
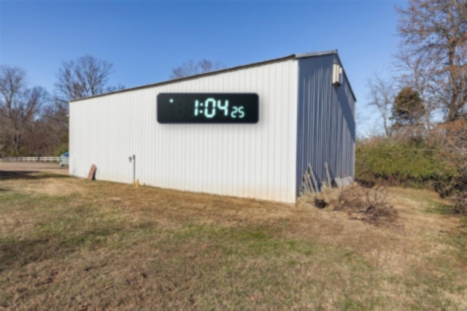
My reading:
**1:04:25**
